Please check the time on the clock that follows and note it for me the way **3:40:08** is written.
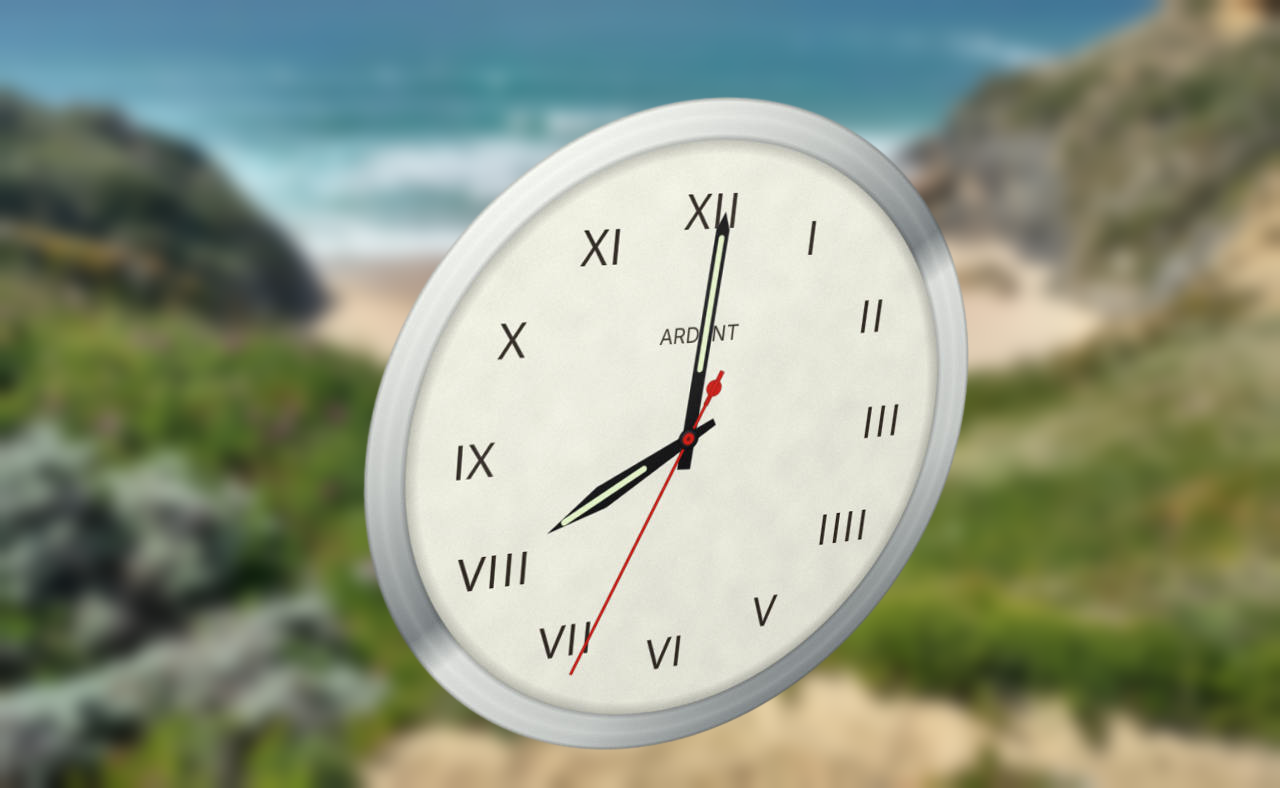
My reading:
**8:00:34**
